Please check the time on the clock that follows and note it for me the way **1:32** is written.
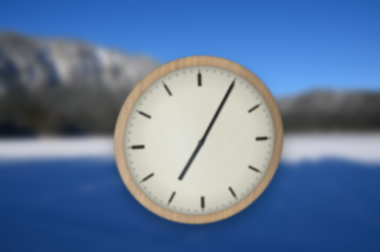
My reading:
**7:05**
